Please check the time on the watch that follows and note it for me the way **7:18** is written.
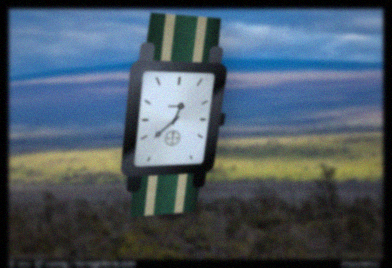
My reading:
**12:38**
